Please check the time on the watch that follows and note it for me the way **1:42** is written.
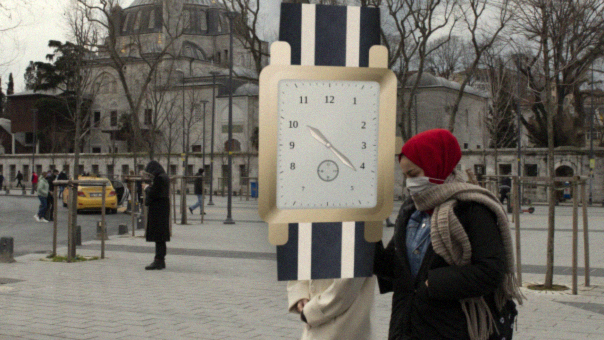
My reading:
**10:22**
